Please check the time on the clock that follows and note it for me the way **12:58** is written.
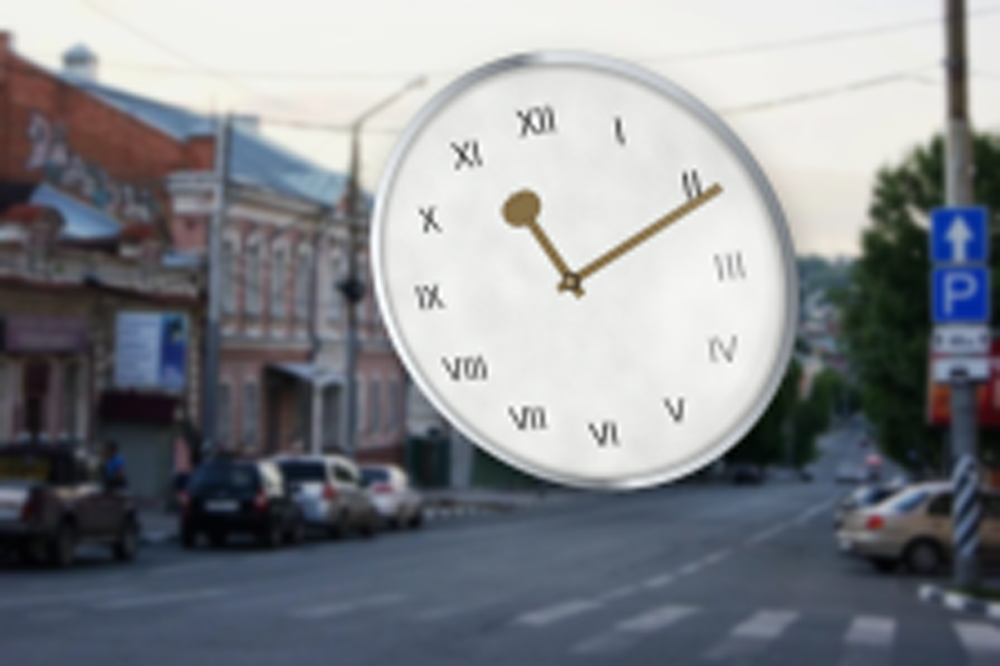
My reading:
**11:11**
